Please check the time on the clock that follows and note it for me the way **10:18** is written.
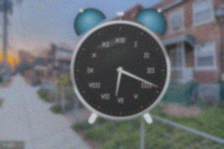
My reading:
**6:19**
